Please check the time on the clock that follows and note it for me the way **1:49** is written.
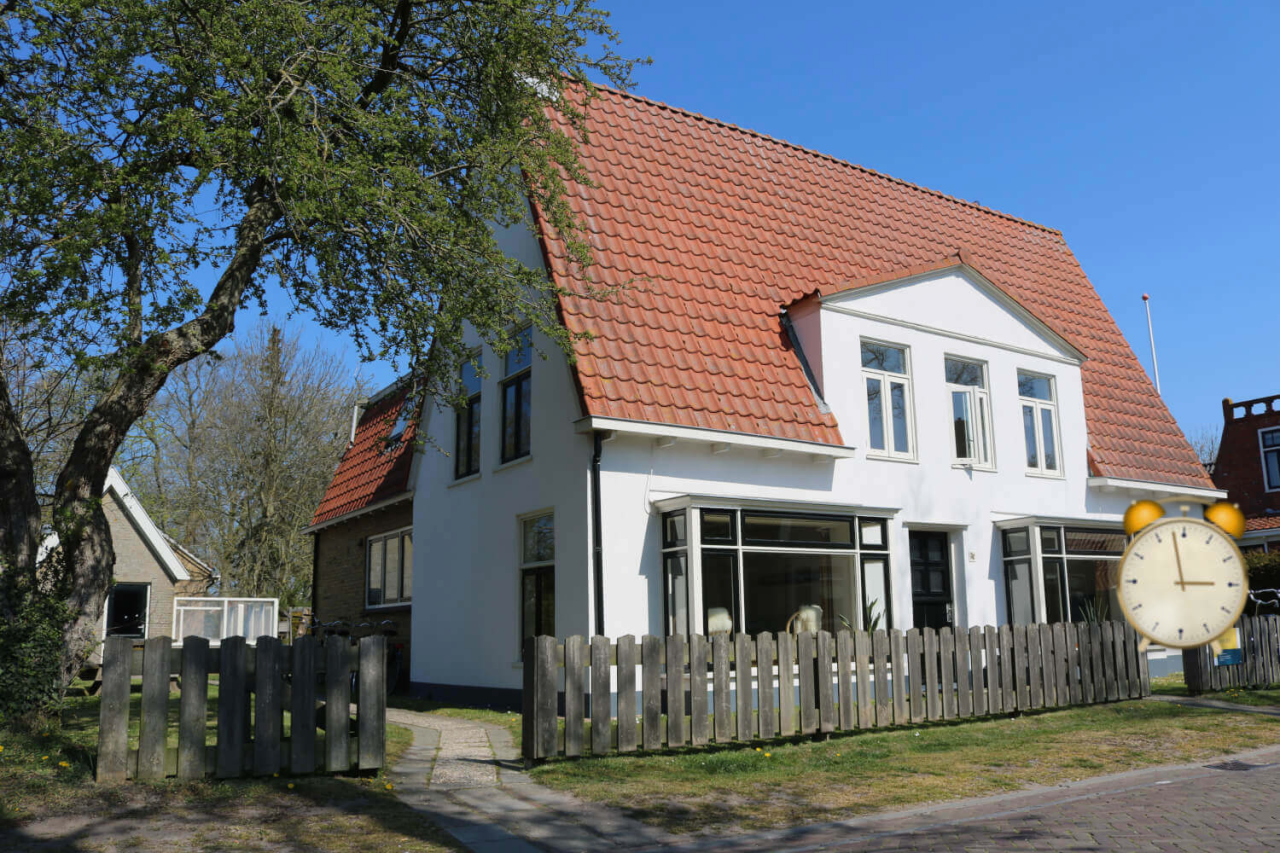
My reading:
**2:58**
